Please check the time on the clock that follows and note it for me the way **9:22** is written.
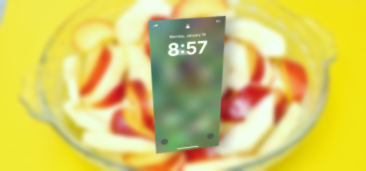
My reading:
**8:57**
